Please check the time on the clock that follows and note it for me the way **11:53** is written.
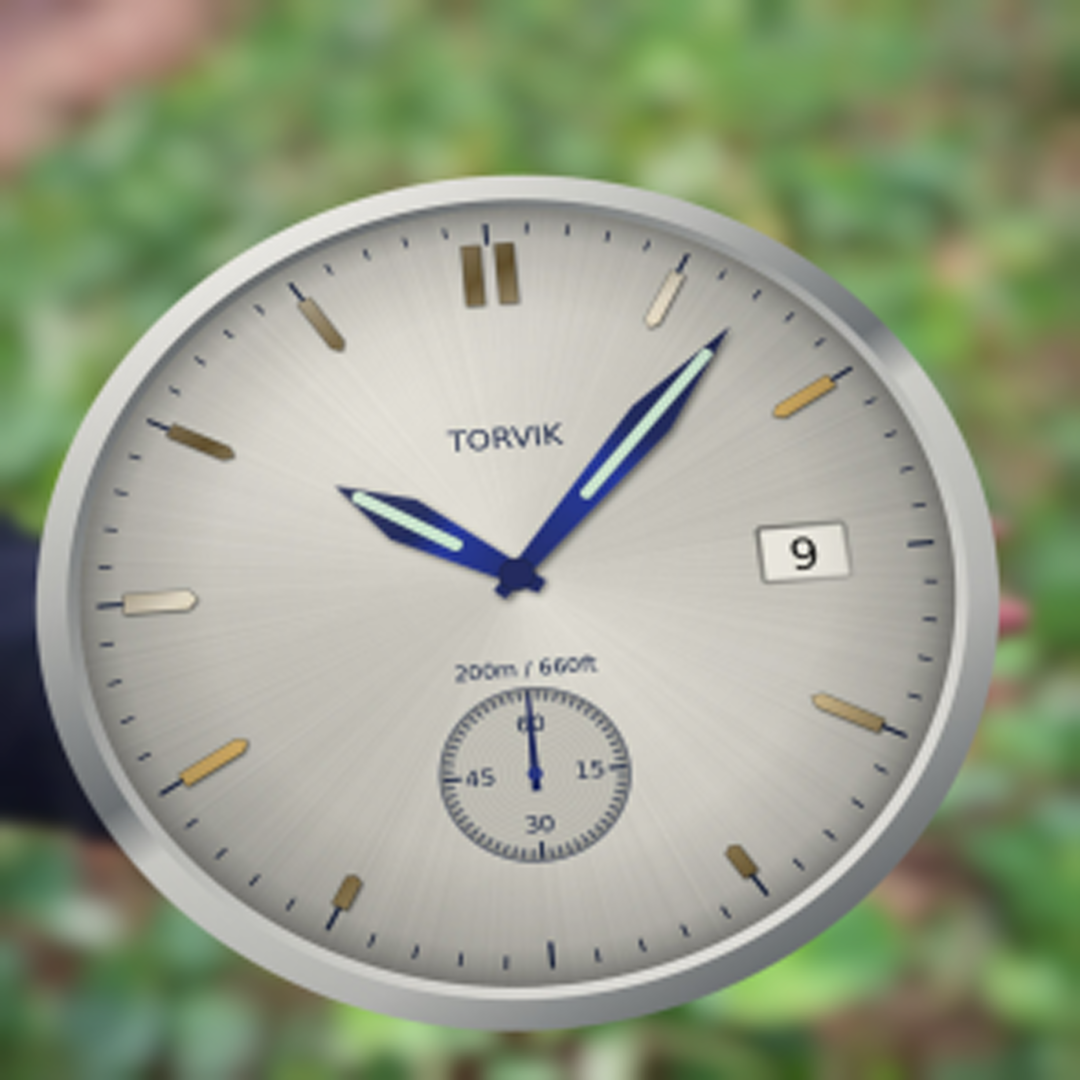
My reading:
**10:07**
